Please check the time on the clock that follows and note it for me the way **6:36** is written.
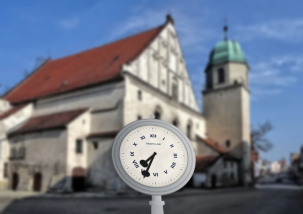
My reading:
**7:34**
